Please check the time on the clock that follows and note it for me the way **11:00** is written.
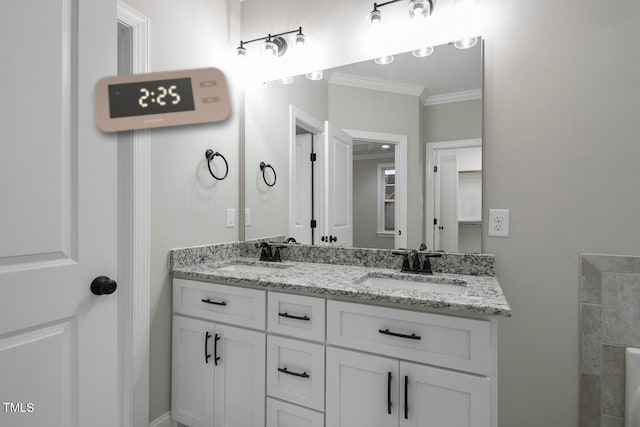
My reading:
**2:25**
